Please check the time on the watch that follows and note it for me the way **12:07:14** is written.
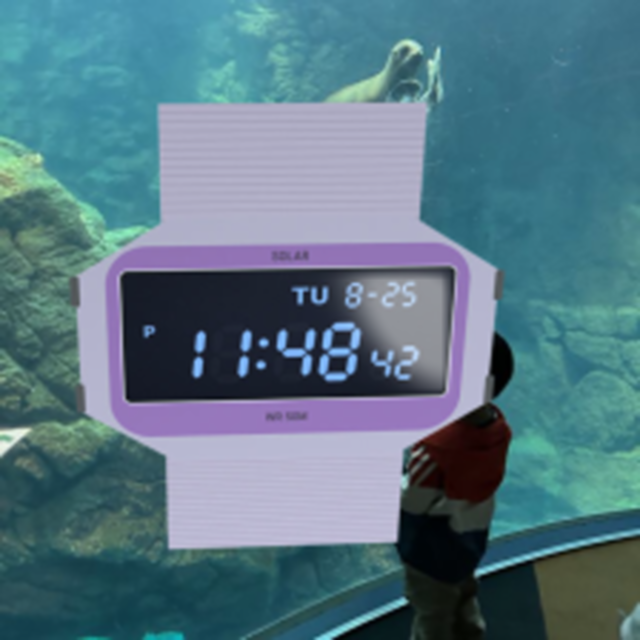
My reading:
**11:48:42**
